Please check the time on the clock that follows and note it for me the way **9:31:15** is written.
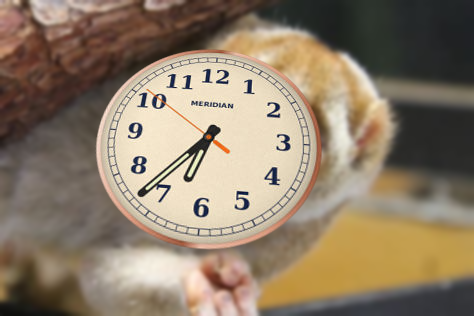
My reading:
**6:36:51**
